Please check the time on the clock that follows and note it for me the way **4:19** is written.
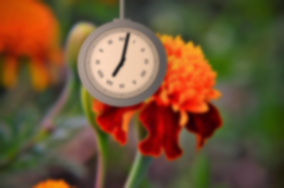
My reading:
**7:02**
